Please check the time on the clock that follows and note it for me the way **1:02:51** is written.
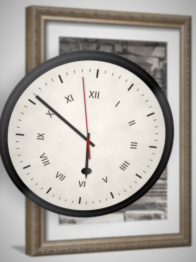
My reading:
**5:50:58**
